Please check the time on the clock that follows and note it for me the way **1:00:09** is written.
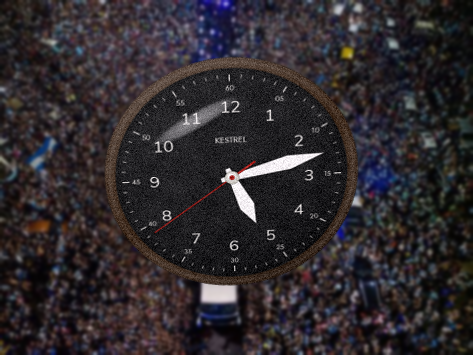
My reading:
**5:12:39**
